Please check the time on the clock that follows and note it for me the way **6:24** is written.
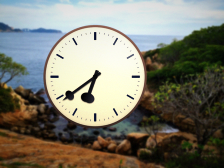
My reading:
**6:39**
